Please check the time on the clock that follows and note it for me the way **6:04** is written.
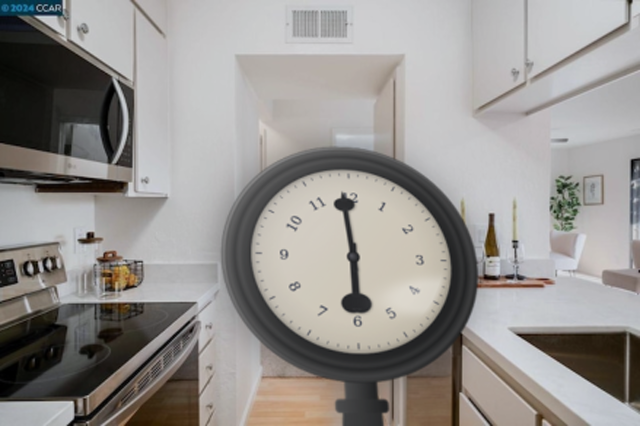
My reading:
**5:59**
